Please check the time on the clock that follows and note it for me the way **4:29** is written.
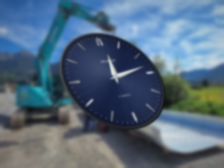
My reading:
**12:13**
